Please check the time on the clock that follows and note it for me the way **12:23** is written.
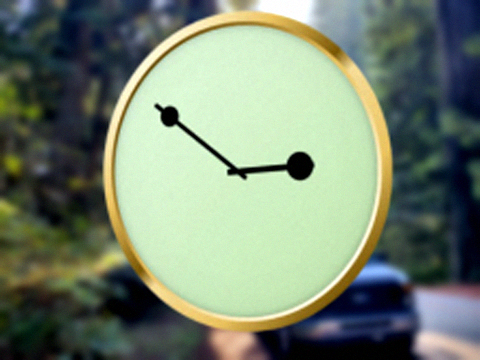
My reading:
**2:51**
